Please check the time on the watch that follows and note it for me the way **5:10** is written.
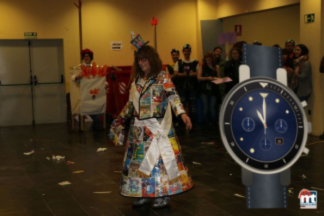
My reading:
**11:00**
